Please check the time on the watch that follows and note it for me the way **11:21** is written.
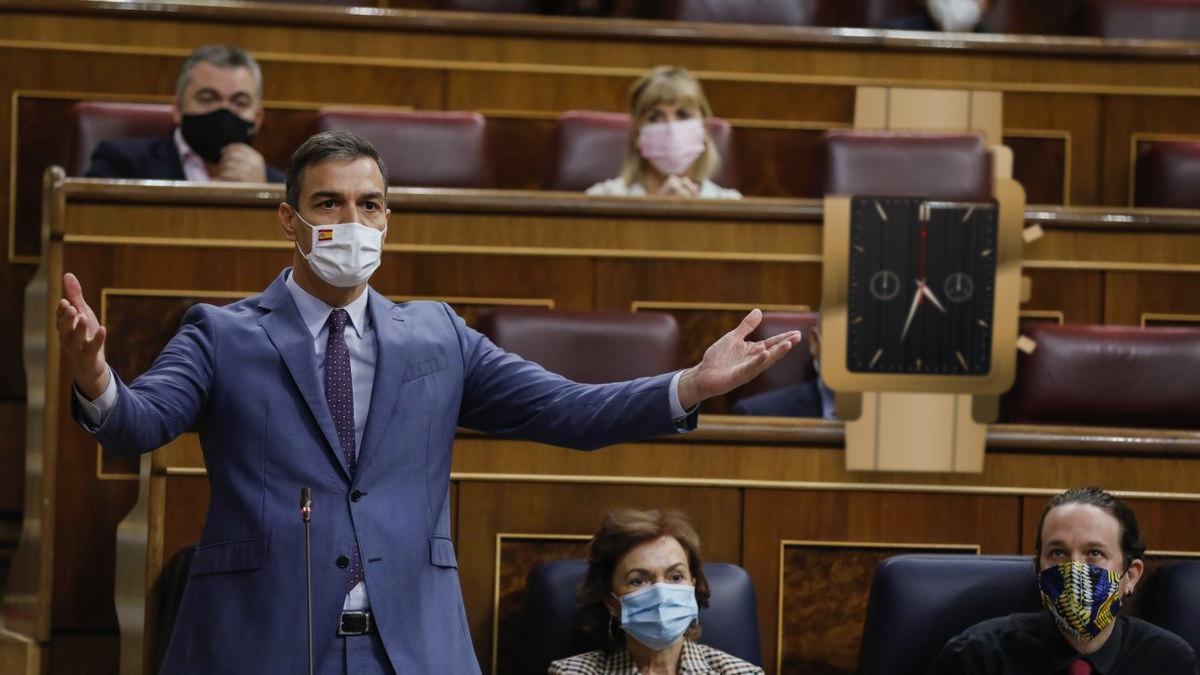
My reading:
**4:33**
